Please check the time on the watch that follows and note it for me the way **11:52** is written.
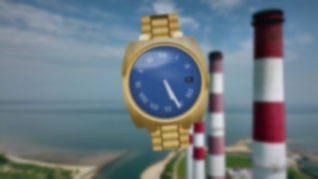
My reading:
**5:26**
